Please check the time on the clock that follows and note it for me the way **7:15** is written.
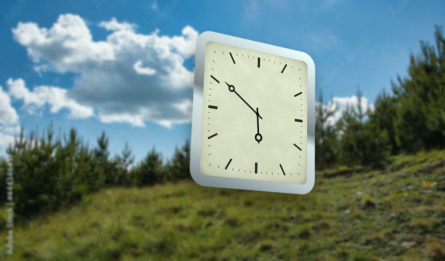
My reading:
**5:51**
